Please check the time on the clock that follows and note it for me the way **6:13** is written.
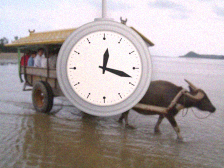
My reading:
**12:18**
